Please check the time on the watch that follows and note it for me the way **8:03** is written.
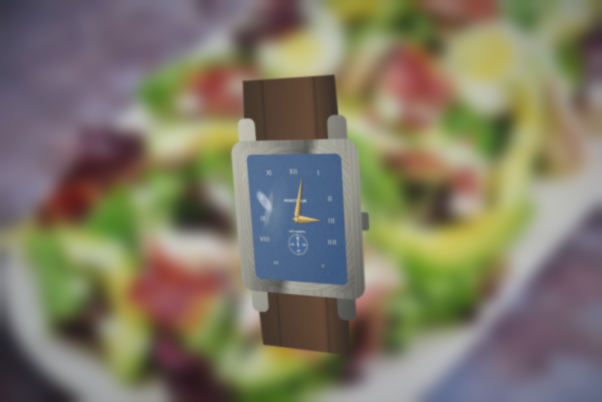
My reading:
**3:02**
